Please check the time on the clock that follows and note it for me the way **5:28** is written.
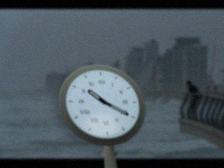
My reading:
**10:20**
